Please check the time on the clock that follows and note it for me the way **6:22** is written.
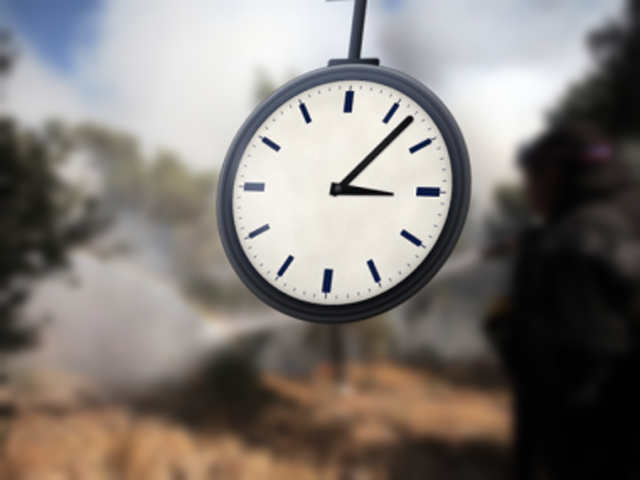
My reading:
**3:07**
